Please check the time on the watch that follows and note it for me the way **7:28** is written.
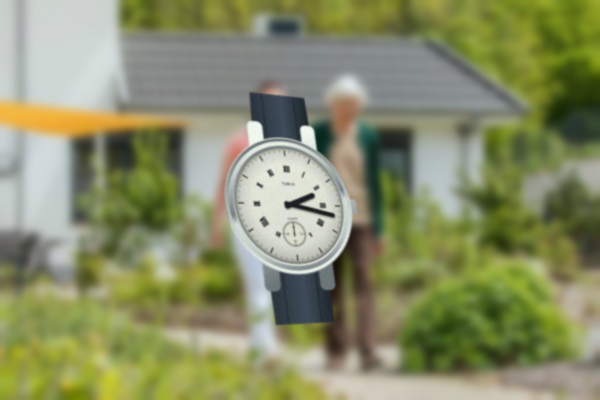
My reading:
**2:17**
